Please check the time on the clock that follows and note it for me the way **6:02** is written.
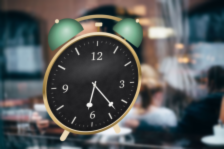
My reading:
**6:23**
